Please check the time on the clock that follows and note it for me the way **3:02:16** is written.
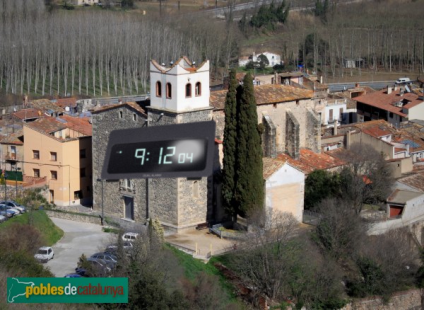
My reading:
**9:12:04**
